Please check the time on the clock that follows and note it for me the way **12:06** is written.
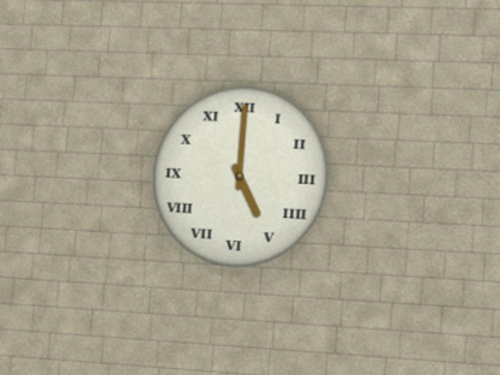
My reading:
**5:00**
